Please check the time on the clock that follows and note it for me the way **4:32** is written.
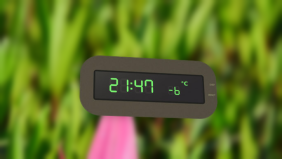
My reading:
**21:47**
